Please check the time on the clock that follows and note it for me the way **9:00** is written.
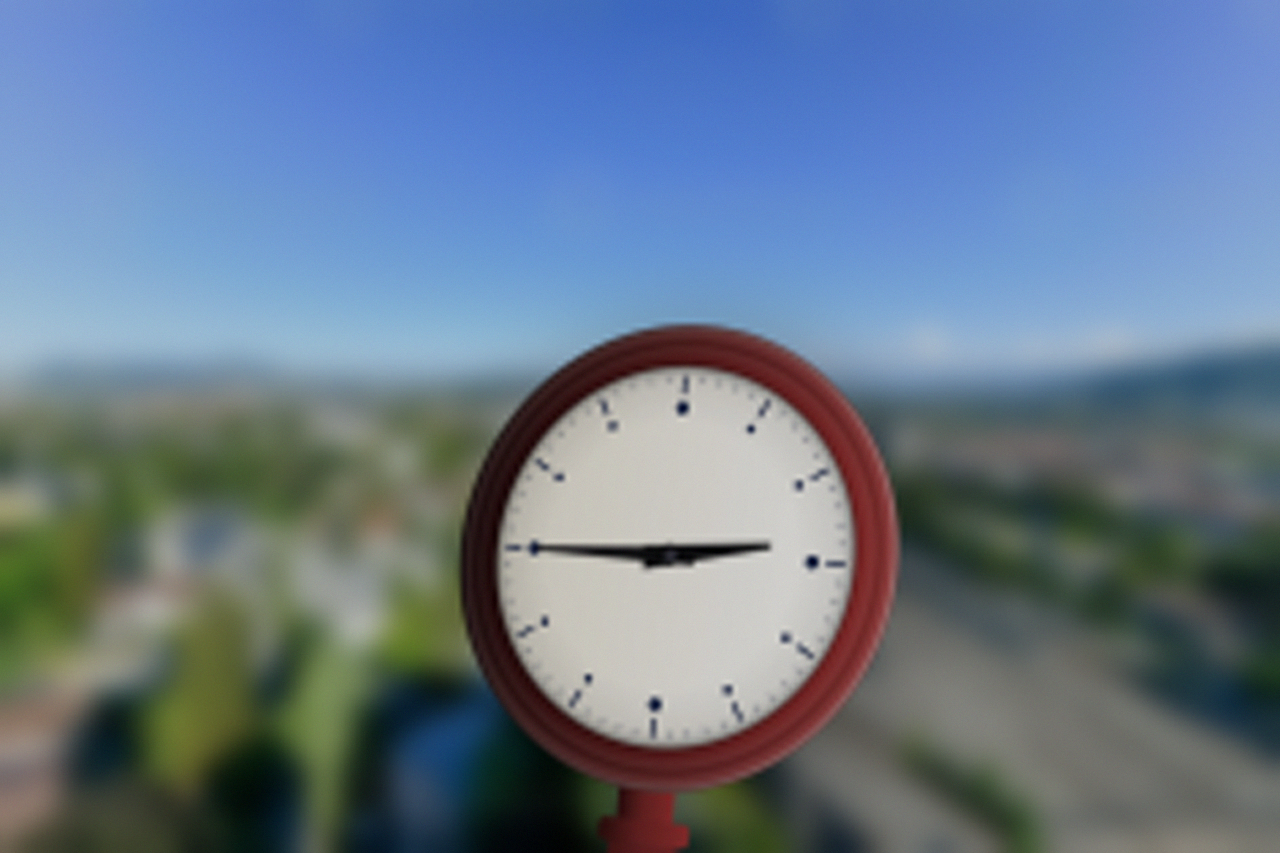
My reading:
**2:45**
